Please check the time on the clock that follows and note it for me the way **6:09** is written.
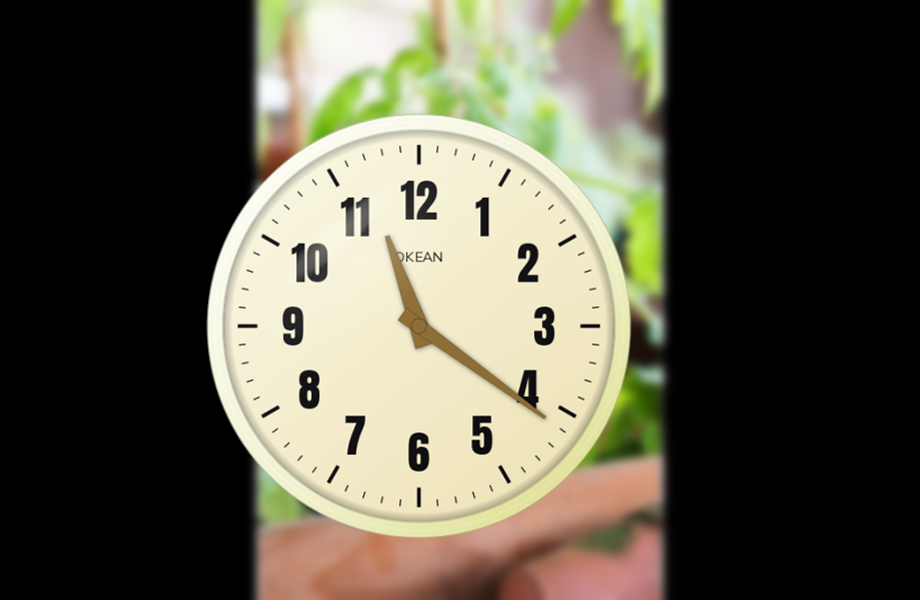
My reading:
**11:21**
